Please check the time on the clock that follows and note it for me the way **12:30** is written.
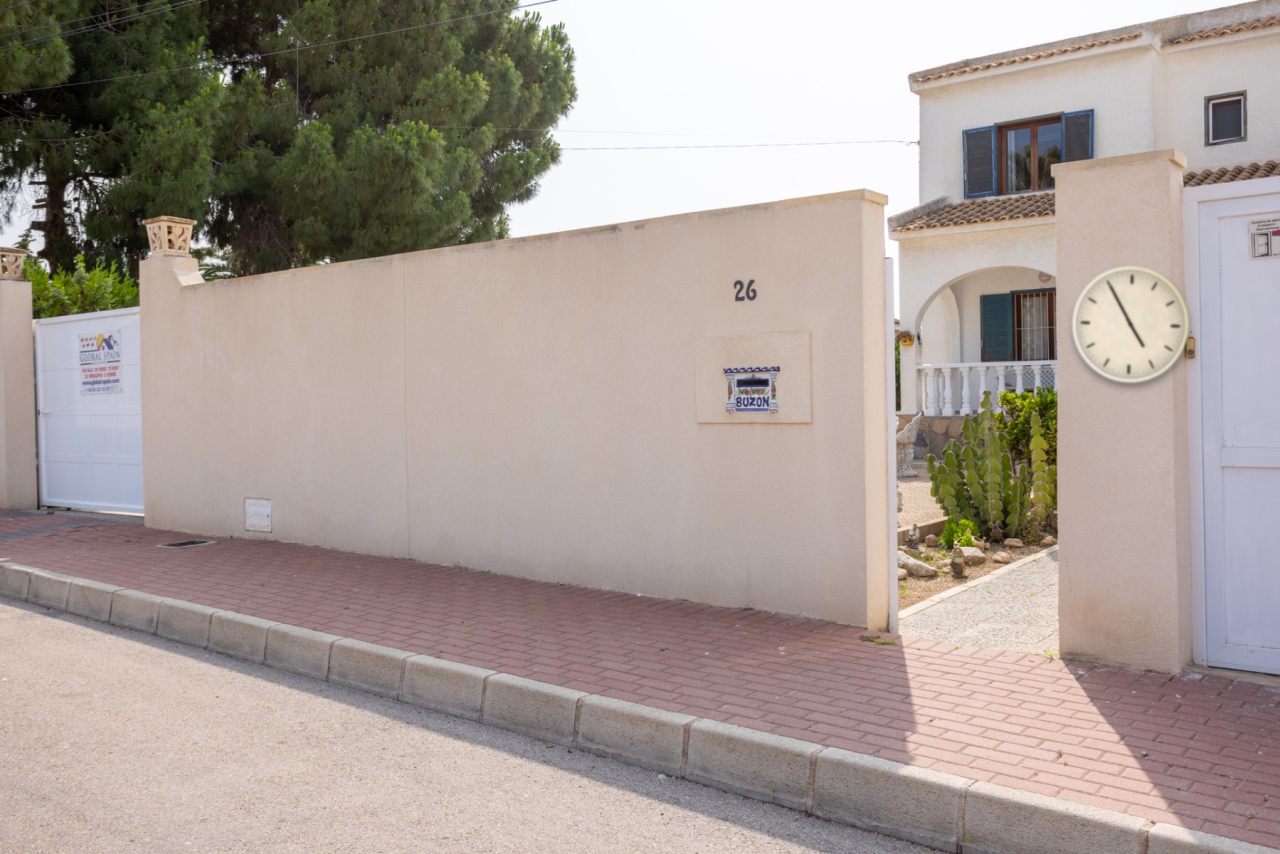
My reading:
**4:55**
